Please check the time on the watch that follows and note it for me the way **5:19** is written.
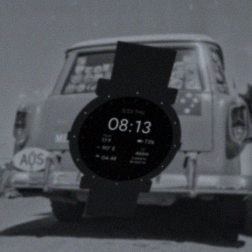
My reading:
**8:13**
